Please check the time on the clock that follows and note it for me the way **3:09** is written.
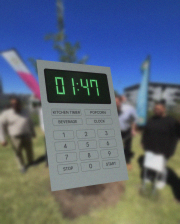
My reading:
**1:47**
